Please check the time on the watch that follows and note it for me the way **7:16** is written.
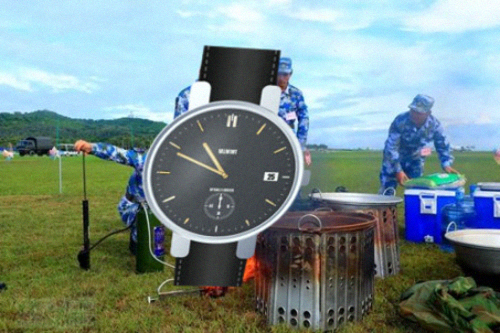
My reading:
**10:49**
